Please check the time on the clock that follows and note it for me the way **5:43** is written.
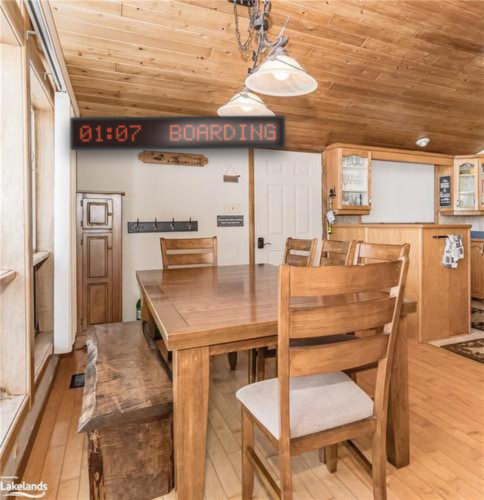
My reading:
**1:07**
